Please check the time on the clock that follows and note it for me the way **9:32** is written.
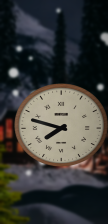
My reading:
**7:48**
